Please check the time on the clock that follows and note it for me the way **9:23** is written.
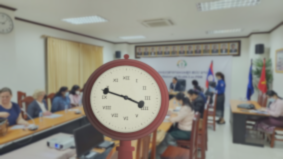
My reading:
**3:48**
